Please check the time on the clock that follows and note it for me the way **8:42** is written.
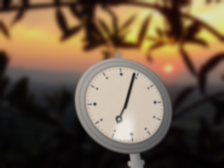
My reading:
**7:04**
